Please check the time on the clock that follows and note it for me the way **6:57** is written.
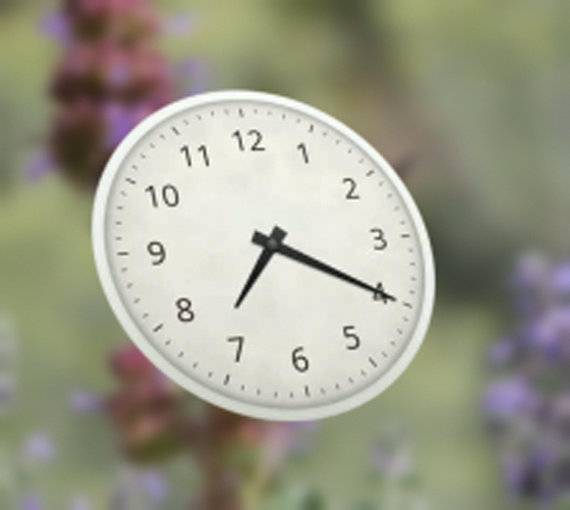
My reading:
**7:20**
